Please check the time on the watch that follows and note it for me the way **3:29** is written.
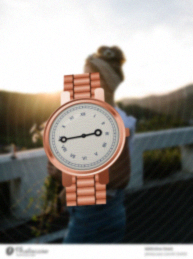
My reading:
**2:44**
